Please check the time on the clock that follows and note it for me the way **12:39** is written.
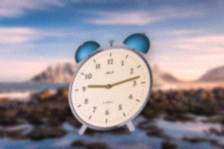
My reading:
**9:13**
